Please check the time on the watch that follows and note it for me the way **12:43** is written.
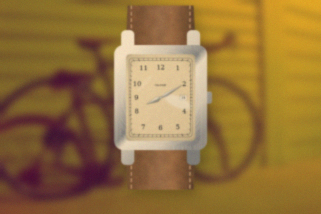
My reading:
**8:10**
